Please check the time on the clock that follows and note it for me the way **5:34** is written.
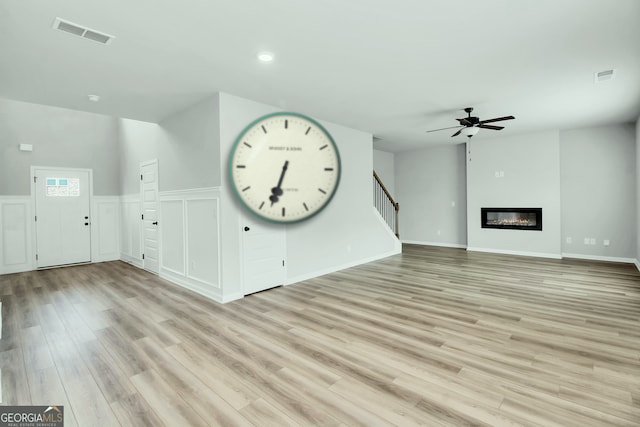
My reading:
**6:33**
